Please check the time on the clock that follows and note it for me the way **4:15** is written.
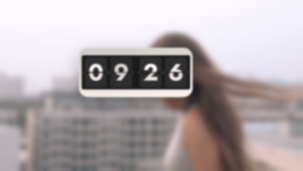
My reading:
**9:26**
